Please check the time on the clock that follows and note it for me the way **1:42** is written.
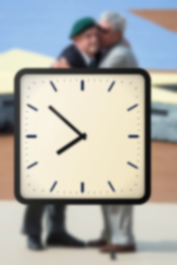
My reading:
**7:52**
